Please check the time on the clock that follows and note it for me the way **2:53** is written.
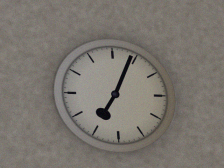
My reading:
**7:04**
